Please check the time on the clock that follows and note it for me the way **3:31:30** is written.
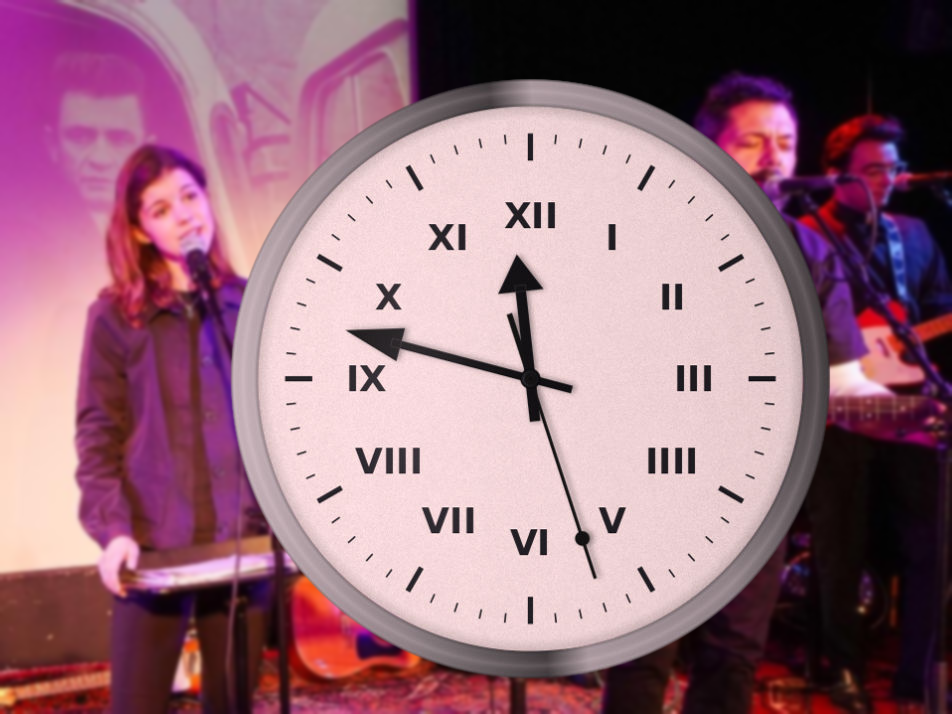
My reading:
**11:47:27**
